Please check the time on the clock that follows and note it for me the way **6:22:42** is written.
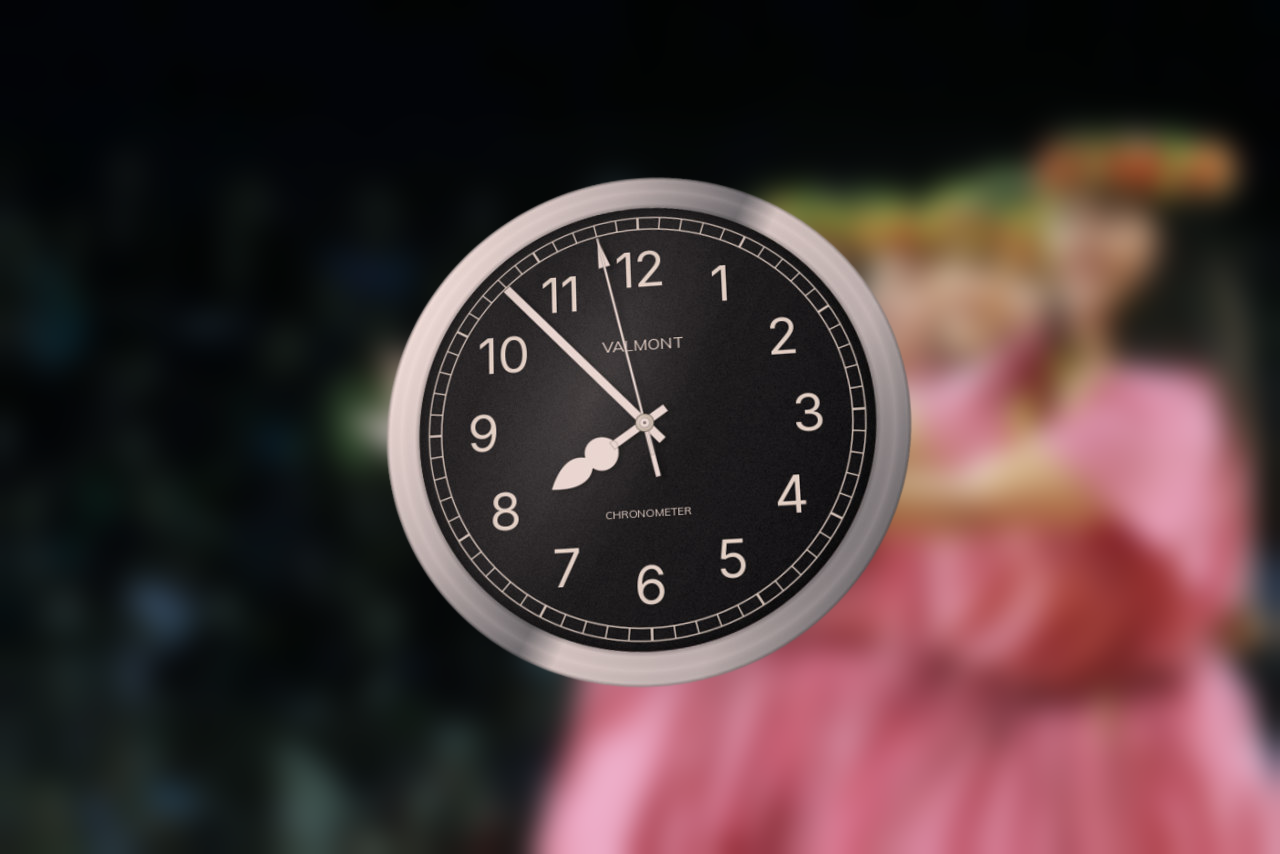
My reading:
**7:52:58**
